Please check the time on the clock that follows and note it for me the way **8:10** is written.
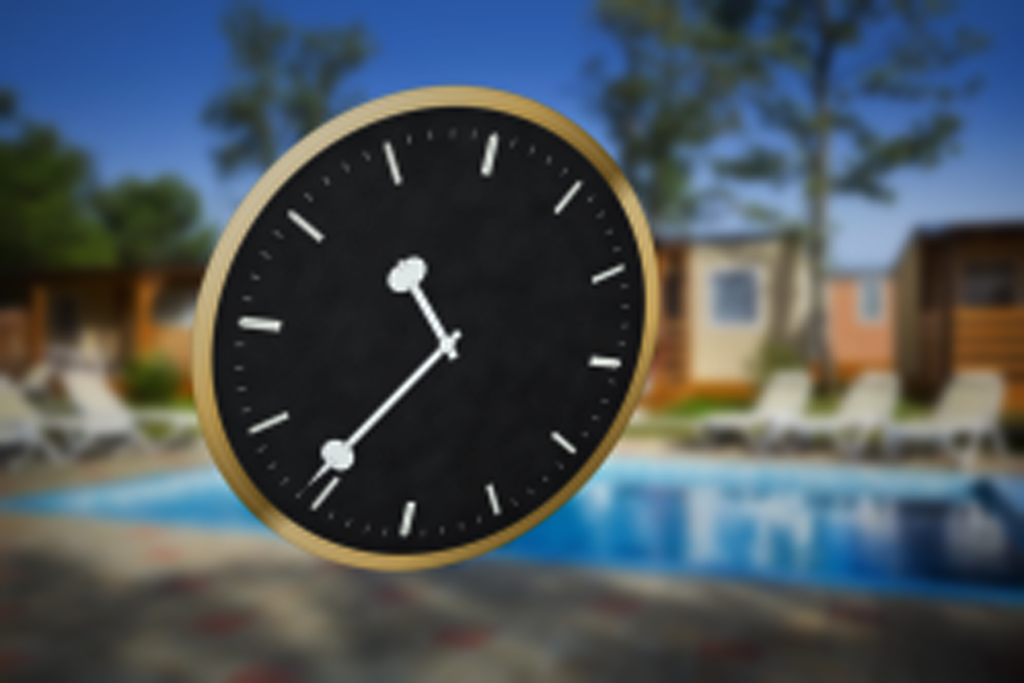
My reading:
**10:36**
